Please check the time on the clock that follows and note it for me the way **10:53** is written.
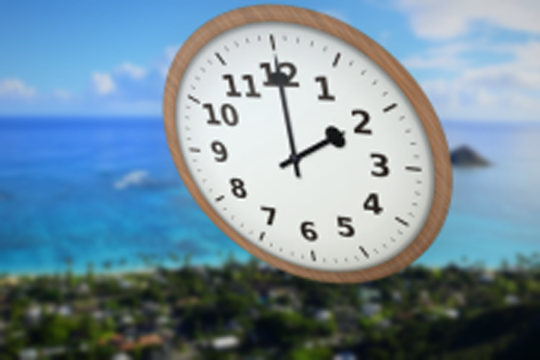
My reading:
**2:00**
